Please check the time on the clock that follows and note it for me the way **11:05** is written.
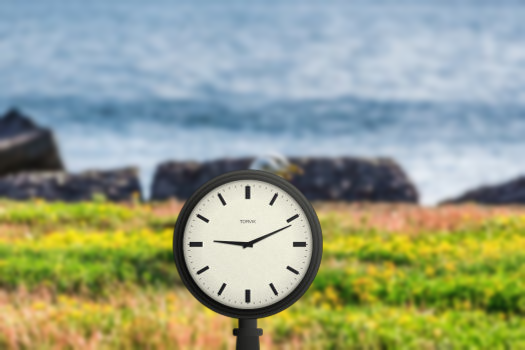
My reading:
**9:11**
